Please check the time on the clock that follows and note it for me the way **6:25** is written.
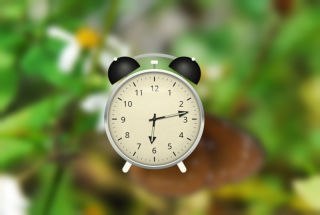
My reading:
**6:13**
